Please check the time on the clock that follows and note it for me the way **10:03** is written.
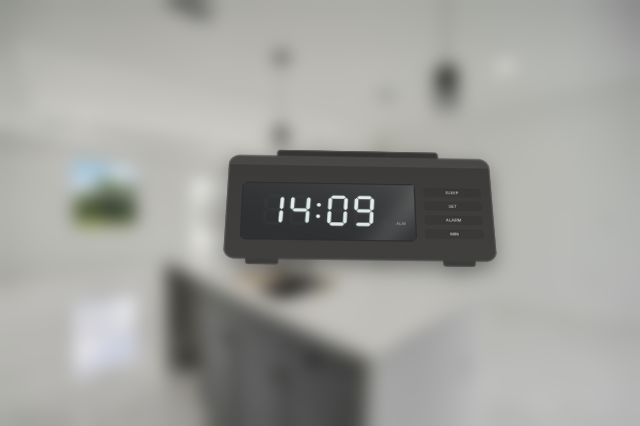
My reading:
**14:09**
